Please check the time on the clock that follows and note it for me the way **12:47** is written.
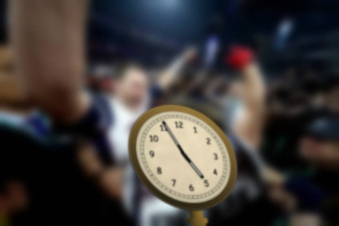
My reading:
**4:56**
